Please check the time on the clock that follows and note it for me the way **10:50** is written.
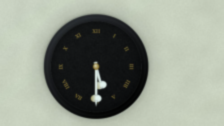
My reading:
**5:30**
